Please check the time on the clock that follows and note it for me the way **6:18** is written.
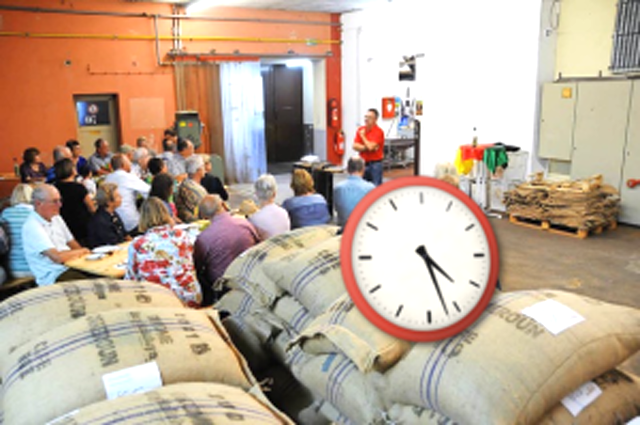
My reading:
**4:27**
